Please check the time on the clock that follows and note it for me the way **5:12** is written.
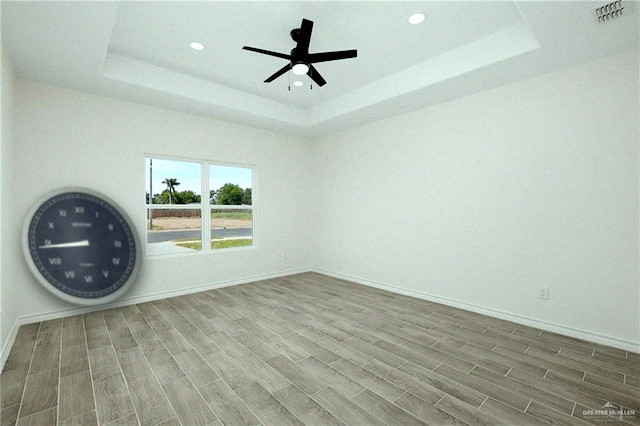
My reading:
**8:44**
